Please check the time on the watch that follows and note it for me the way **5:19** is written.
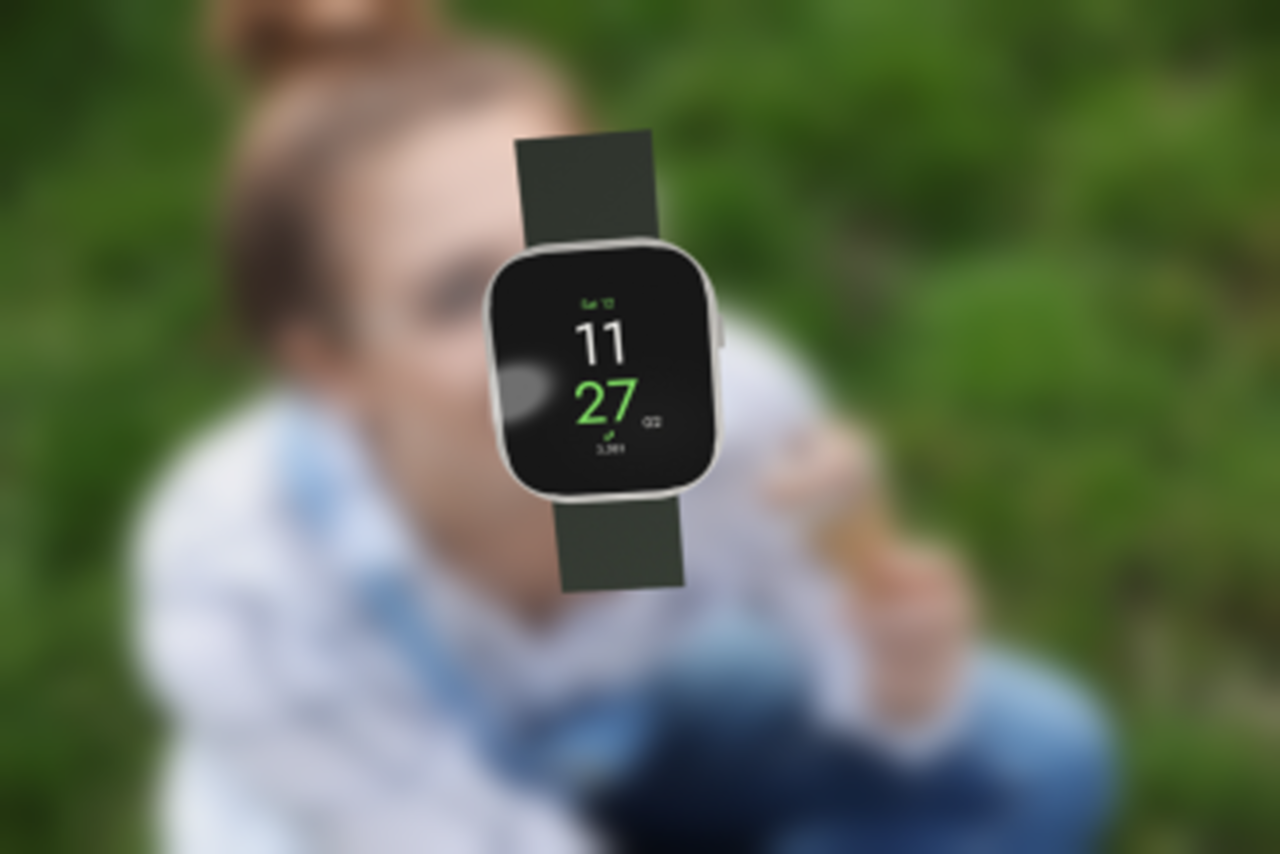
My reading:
**11:27**
